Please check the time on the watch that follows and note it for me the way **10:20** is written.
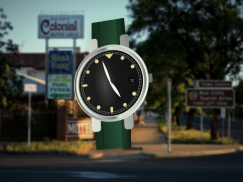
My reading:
**4:57**
